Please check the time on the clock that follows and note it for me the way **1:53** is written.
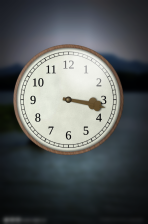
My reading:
**3:17**
